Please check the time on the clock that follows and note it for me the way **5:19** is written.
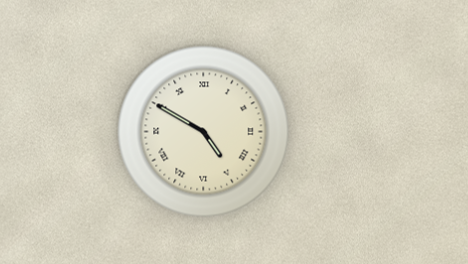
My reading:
**4:50**
